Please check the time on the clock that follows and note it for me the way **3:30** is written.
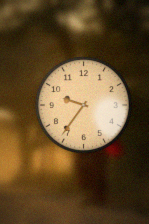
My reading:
**9:36**
